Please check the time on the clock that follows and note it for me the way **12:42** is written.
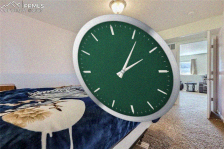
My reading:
**2:06**
